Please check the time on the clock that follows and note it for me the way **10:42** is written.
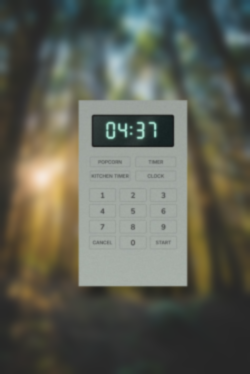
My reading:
**4:37**
